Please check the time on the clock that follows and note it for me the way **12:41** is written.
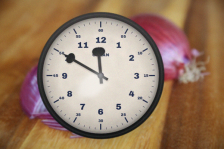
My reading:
**11:50**
